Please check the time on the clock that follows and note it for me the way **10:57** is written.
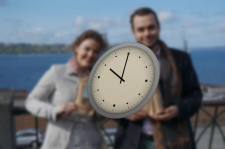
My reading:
**10:00**
